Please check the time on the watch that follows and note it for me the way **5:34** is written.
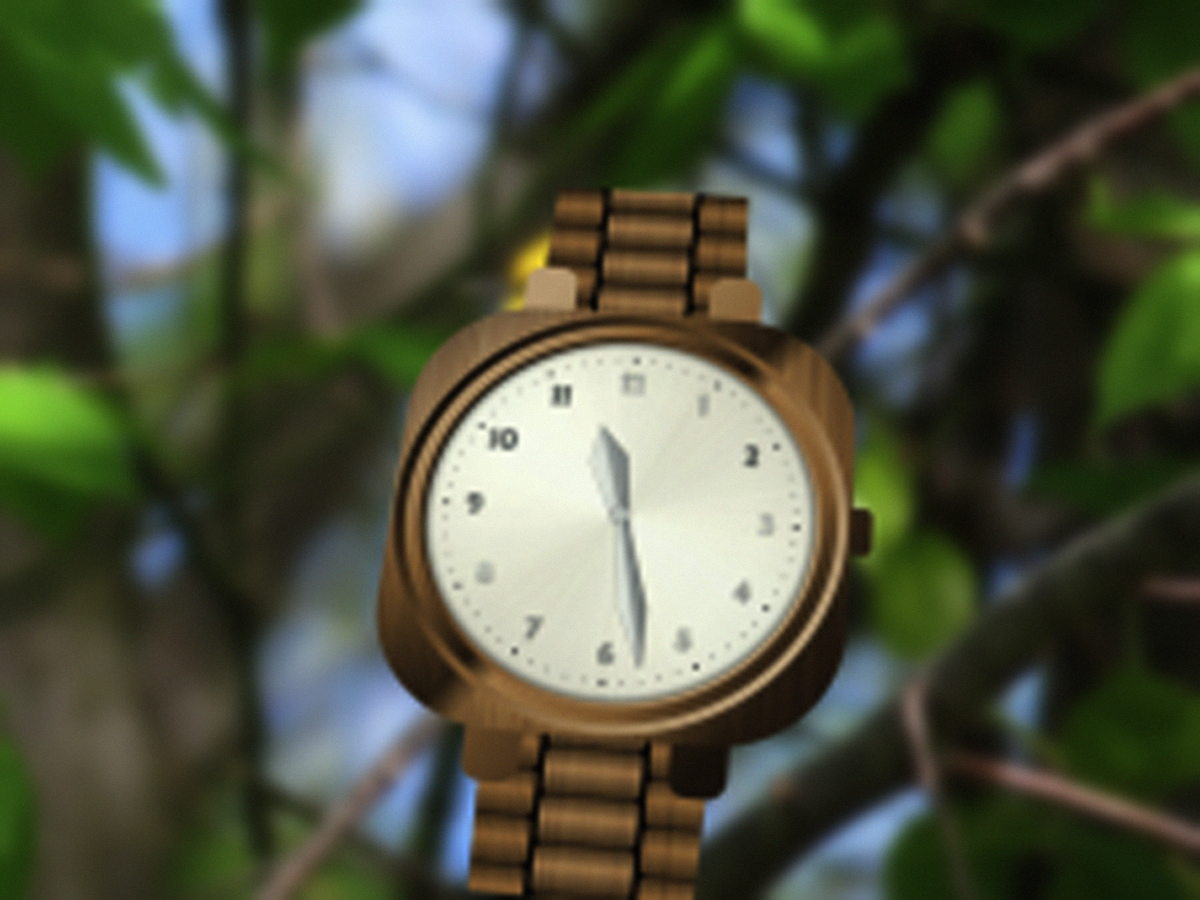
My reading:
**11:28**
